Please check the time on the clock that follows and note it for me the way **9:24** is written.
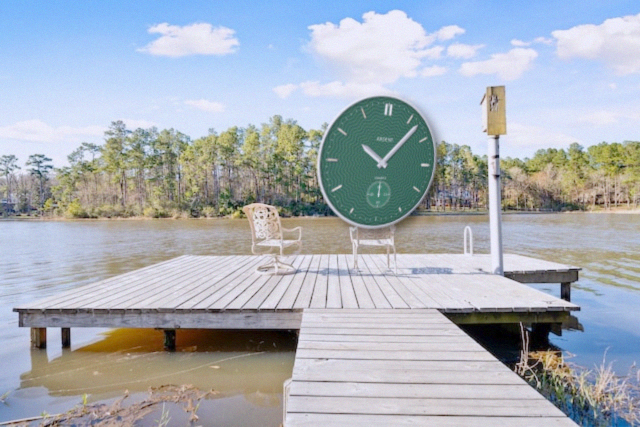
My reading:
**10:07**
